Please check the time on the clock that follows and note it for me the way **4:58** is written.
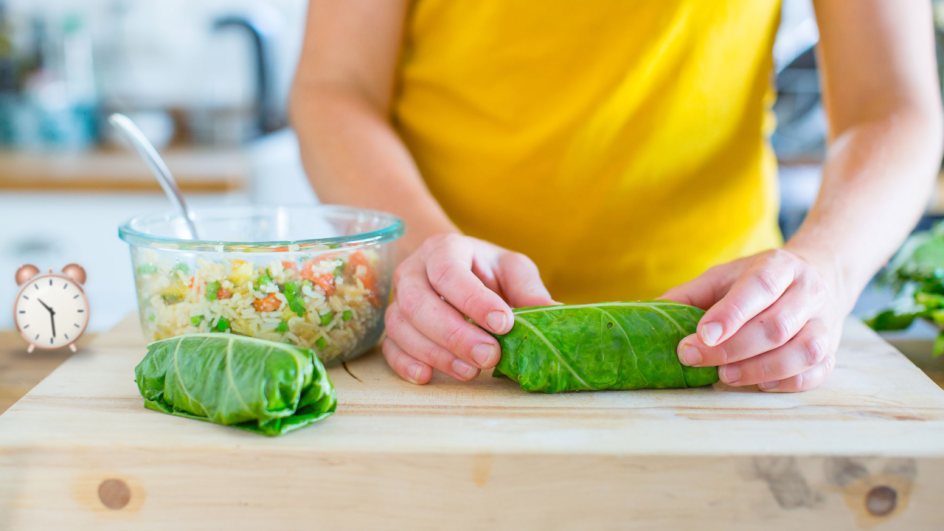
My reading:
**10:29**
